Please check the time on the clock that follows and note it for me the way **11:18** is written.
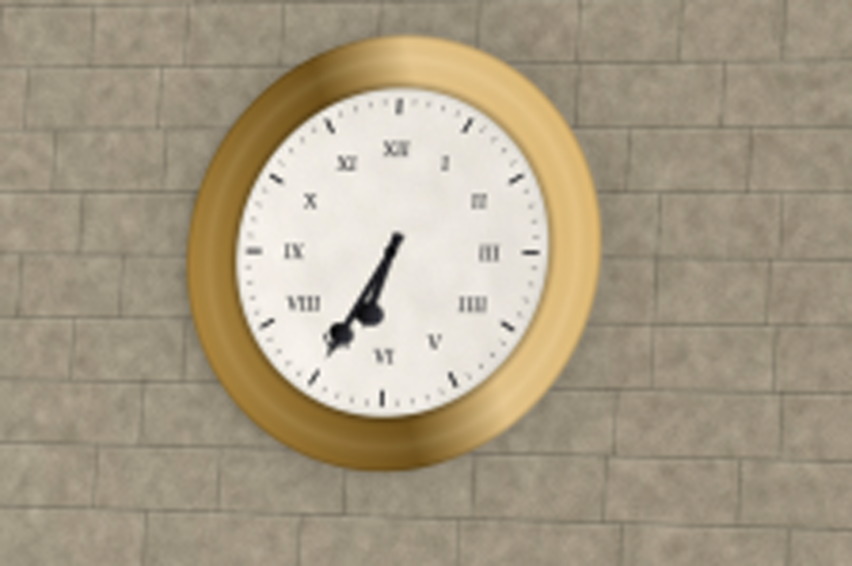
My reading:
**6:35**
